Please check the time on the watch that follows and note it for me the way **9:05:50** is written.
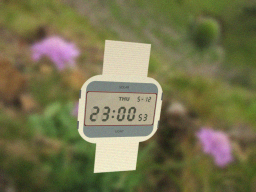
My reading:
**23:00:53**
